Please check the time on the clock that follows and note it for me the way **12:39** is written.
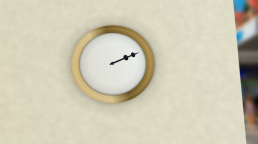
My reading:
**2:11**
